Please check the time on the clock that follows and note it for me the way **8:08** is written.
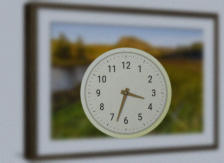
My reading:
**3:33**
